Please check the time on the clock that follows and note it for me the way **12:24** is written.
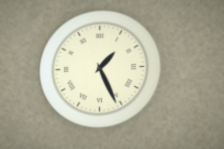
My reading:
**1:26**
